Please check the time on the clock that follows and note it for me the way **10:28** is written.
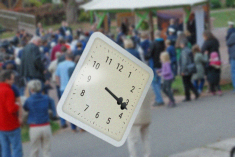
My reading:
**3:17**
